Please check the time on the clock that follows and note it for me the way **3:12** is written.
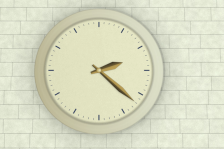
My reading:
**2:22**
